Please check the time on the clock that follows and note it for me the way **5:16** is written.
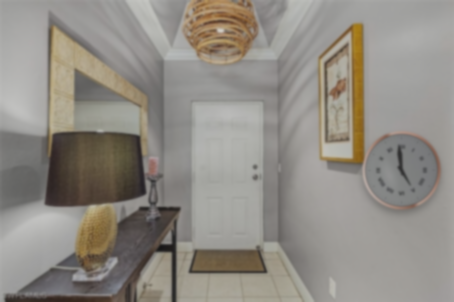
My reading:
**4:59**
